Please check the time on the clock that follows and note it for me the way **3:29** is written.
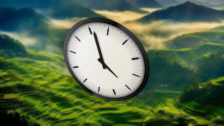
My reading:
**5:01**
